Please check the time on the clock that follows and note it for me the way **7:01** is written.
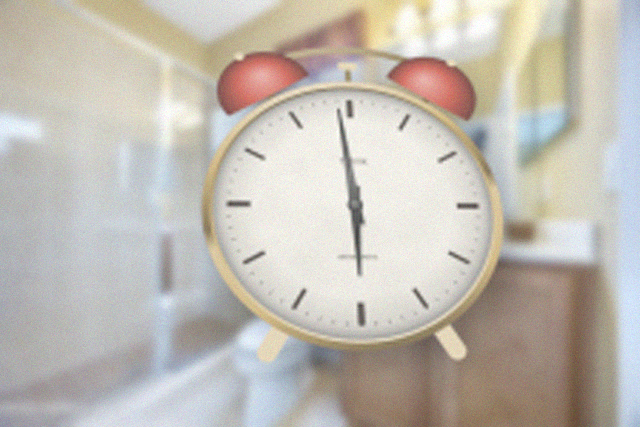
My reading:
**5:59**
